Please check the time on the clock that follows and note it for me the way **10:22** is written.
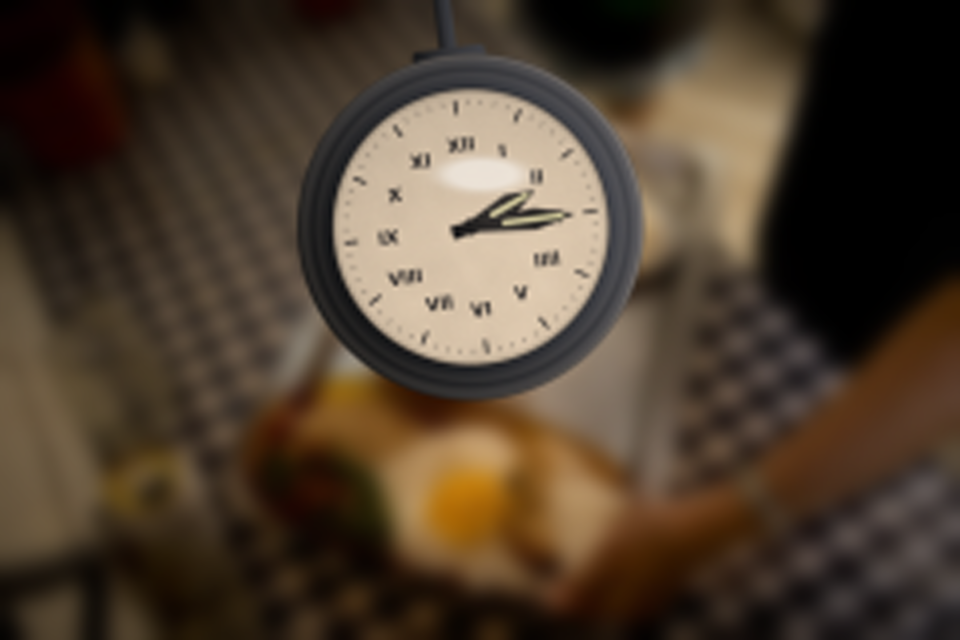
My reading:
**2:15**
